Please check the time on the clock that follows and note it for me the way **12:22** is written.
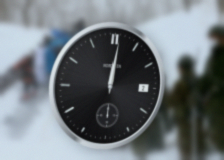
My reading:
**12:01**
